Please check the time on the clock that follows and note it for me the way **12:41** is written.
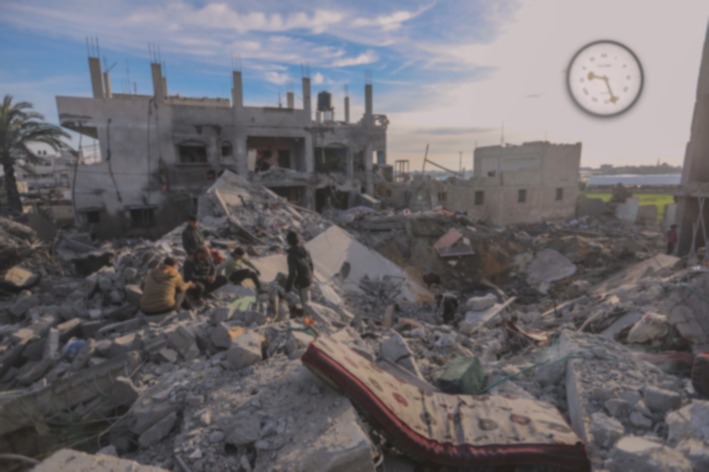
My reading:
**9:27**
